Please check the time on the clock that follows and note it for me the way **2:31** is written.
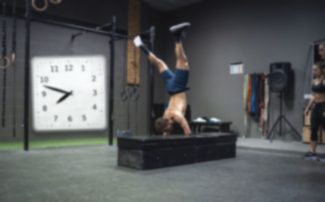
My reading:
**7:48**
